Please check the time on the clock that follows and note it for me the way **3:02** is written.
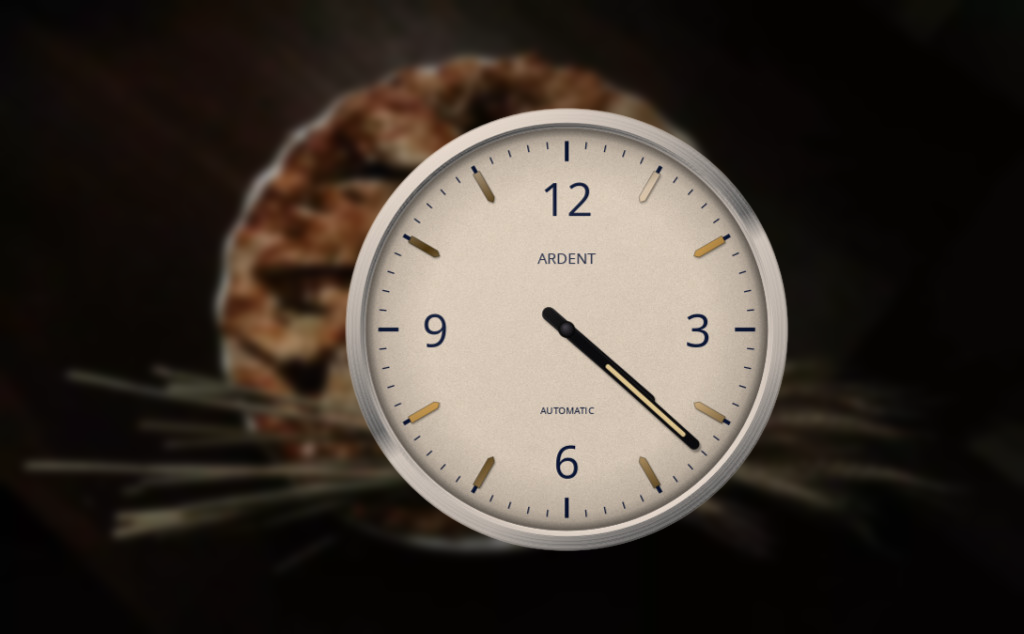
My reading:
**4:22**
